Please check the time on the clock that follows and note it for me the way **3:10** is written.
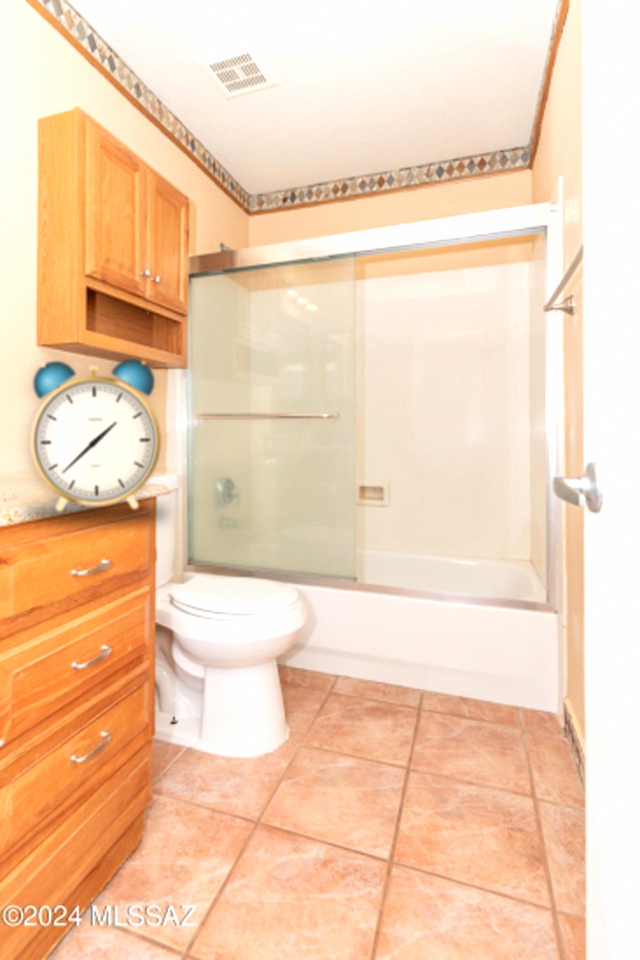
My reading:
**1:38**
